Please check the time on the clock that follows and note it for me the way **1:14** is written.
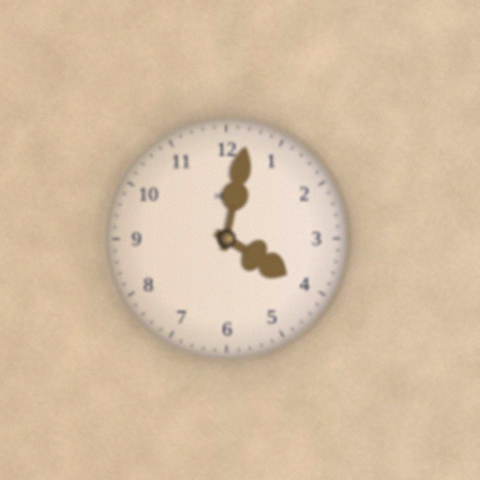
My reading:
**4:02**
